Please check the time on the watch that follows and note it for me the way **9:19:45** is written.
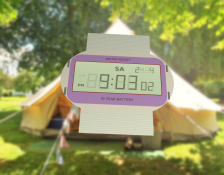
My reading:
**9:03:02**
